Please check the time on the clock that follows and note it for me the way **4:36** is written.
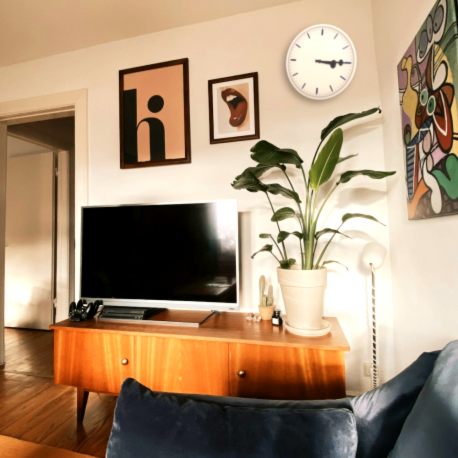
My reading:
**3:15**
